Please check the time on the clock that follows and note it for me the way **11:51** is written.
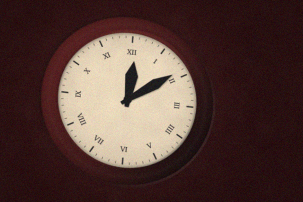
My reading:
**12:09**
